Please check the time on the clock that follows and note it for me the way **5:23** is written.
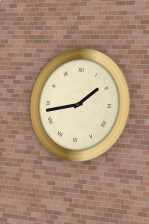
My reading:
**1:43**
